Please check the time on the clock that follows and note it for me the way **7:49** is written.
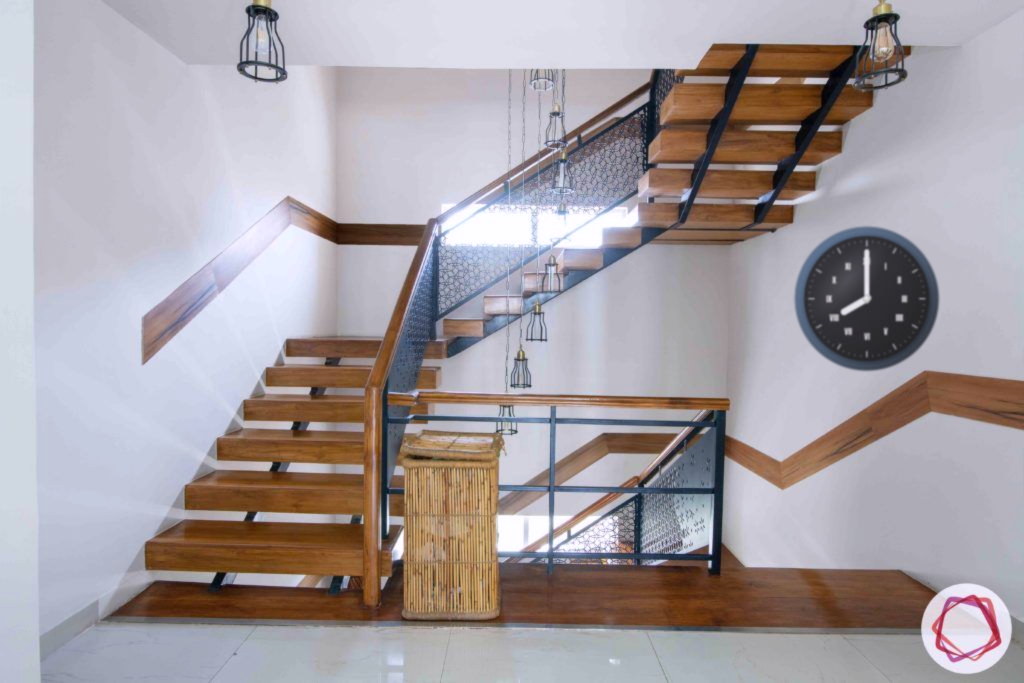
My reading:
**8:00**
